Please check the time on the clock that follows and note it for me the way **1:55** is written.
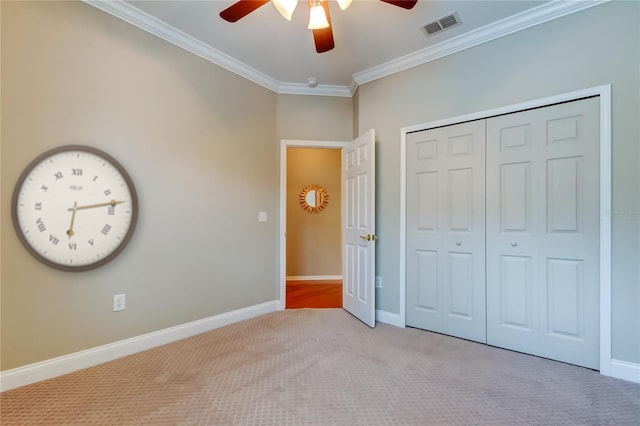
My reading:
**6:13**
